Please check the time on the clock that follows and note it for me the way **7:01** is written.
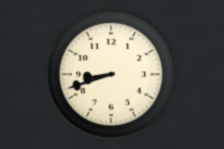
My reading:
**8:42**
